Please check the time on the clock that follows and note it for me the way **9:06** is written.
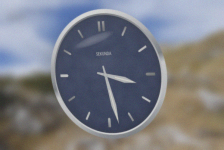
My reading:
**3:28**
